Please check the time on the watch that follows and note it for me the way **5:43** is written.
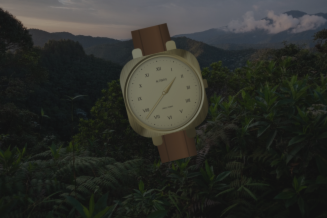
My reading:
**1:38**
